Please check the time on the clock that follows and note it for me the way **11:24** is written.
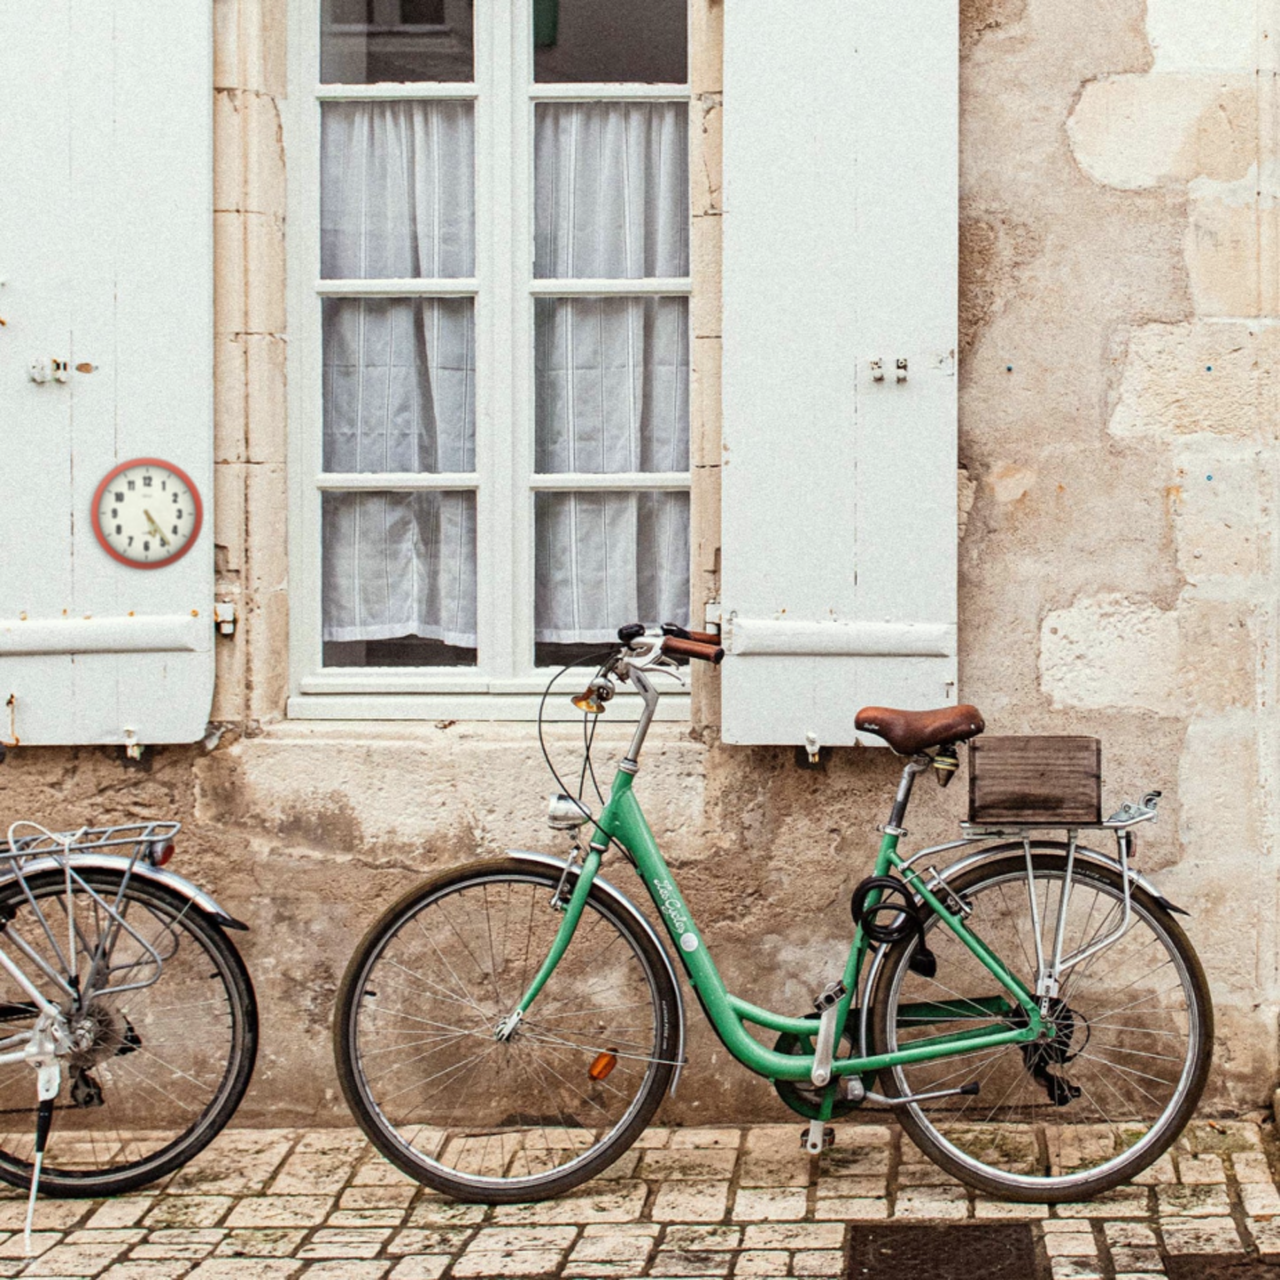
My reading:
**5:24**
